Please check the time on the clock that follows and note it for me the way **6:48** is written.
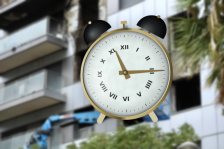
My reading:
**11:15**
